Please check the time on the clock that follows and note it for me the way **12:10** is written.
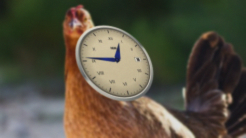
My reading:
**12:46**
